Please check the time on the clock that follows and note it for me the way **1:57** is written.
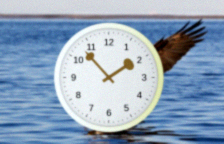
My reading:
**1:53**
